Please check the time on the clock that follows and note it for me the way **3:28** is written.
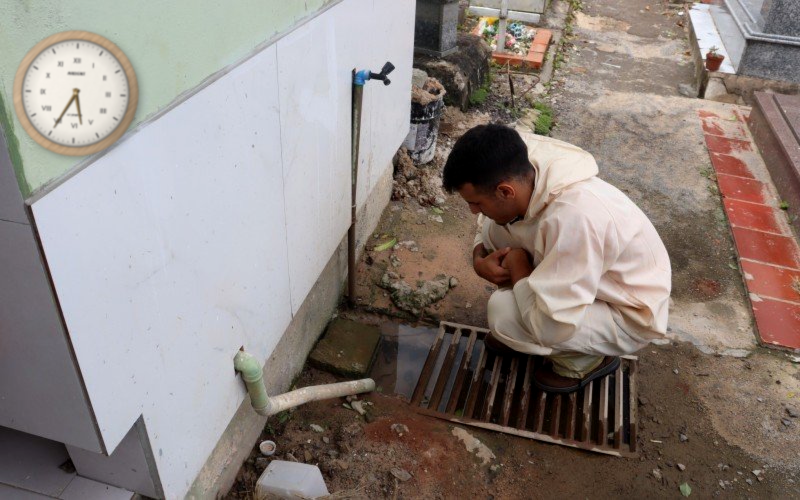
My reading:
**5:35**
